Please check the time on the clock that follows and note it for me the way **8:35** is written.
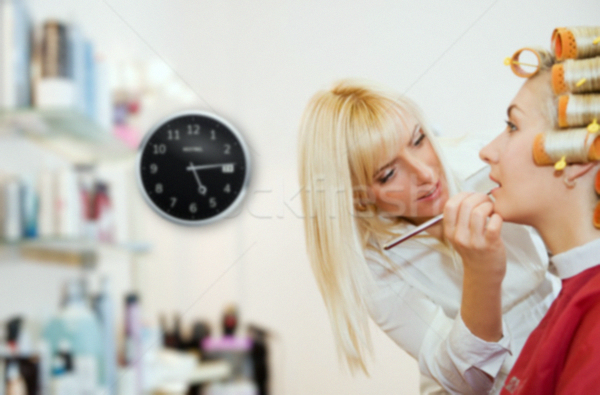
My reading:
**5:14**
